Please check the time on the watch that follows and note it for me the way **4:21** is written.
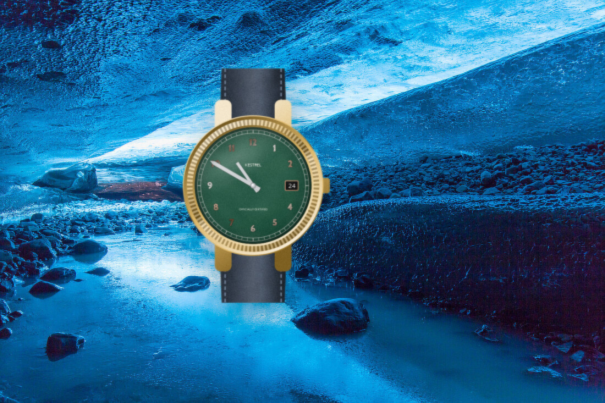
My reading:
**10:50**
